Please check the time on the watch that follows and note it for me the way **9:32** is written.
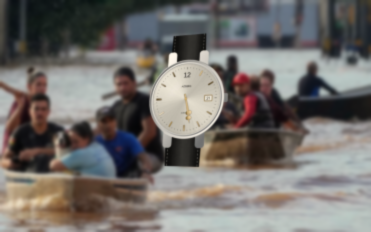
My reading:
**5:28**
